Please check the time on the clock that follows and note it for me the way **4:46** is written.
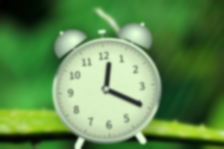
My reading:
**12:20**
